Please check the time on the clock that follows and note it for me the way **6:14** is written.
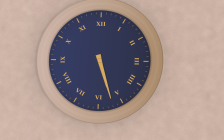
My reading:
**5:27**
